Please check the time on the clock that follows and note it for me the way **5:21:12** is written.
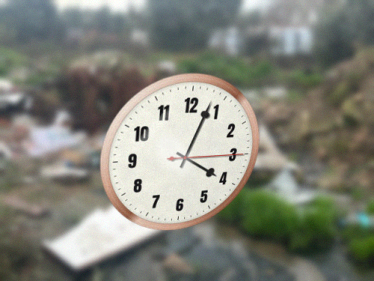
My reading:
**4:03:15**
